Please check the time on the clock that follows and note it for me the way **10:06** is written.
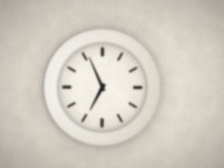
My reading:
**6:56**
